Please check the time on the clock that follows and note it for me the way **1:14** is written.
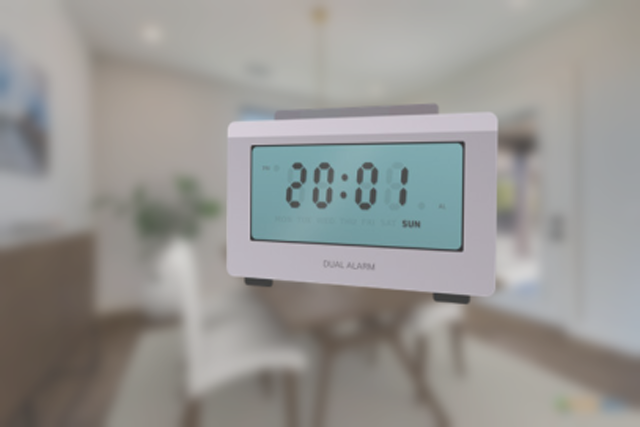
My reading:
**20:01**
